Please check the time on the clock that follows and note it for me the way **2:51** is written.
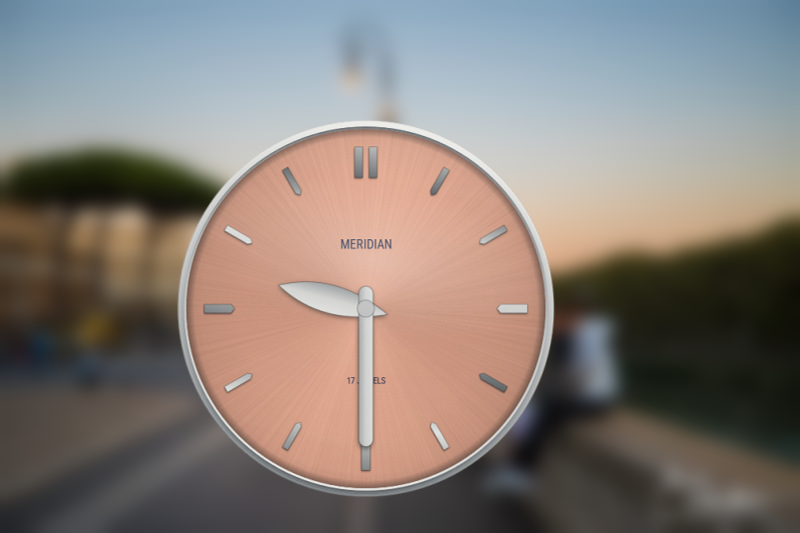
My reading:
**9:30**
